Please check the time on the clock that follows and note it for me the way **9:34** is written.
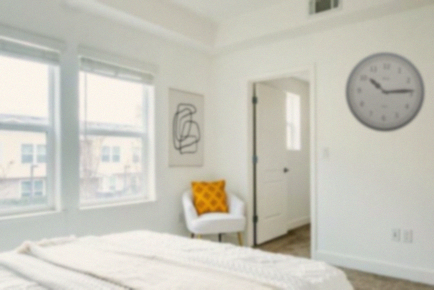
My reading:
**10:14**
